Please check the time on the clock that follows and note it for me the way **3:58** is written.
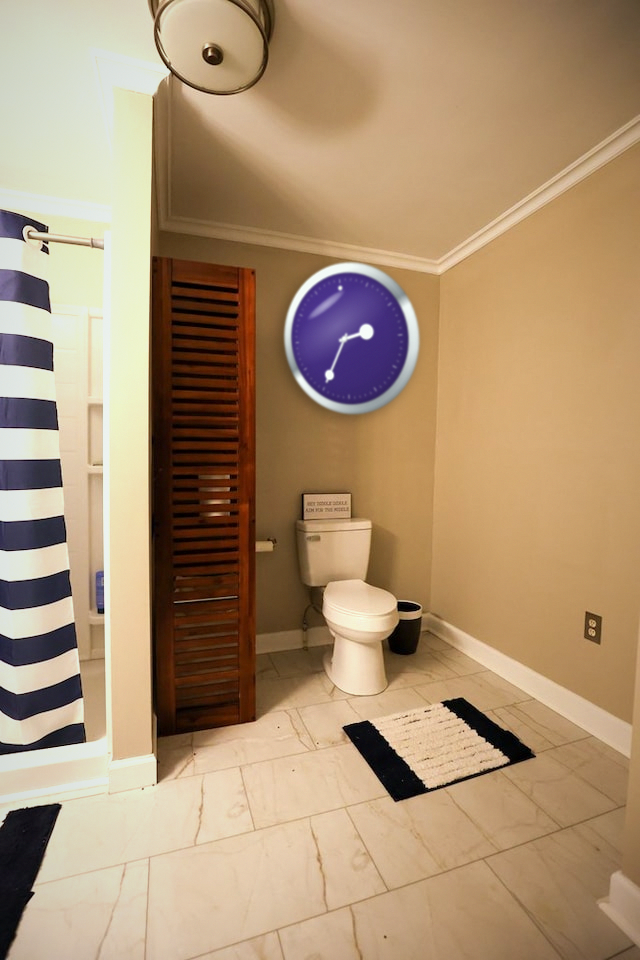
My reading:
**2:35**
